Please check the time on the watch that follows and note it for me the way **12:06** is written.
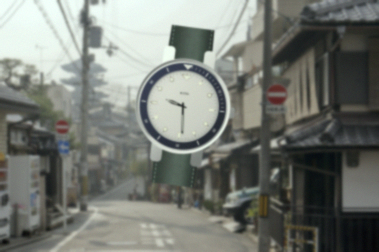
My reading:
**9:29**
